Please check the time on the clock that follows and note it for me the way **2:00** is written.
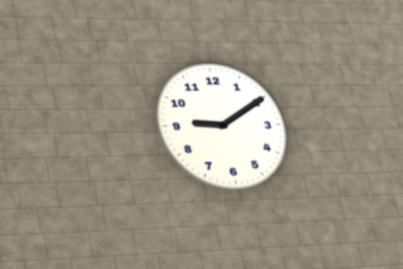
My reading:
**9:10**
